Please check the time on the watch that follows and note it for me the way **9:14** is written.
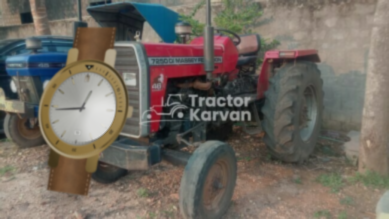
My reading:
**12:44**
